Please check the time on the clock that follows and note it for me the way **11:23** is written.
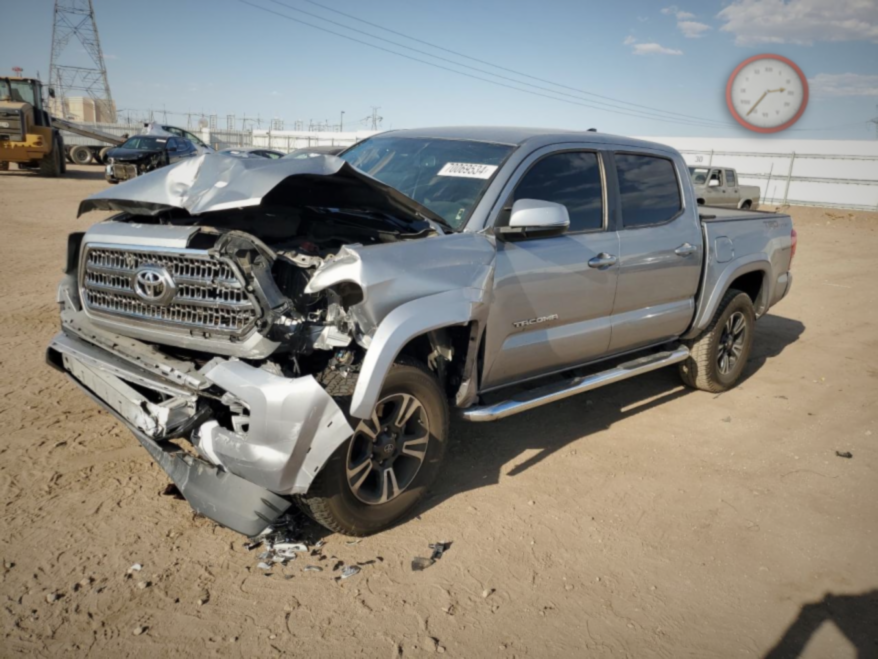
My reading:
**2:36**
